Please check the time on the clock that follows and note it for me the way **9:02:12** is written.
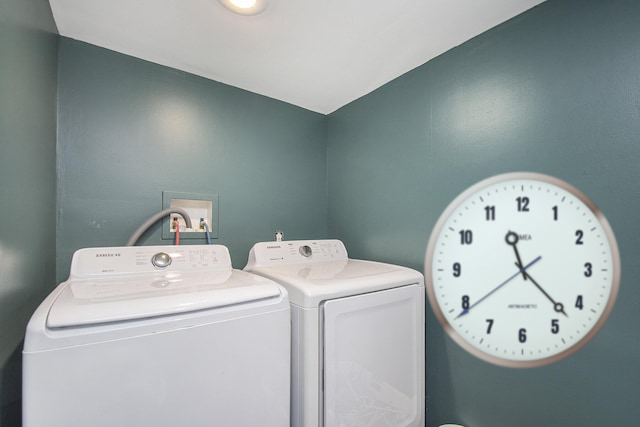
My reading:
**11:22:39**
